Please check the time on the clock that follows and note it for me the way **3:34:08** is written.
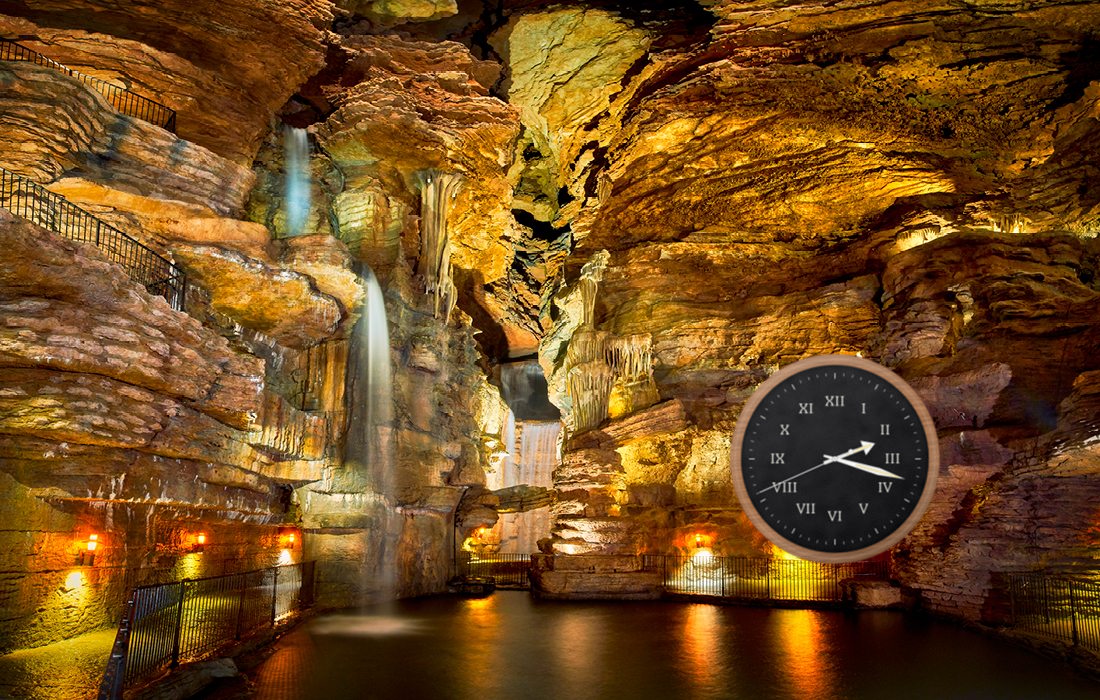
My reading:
**2:17:41**
